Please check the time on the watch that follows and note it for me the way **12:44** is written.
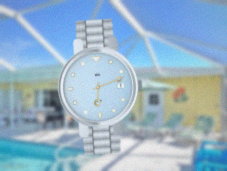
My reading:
**6:12**
